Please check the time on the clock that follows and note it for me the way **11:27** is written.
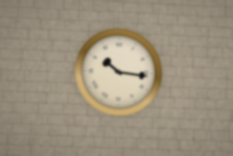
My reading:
**10:16**
